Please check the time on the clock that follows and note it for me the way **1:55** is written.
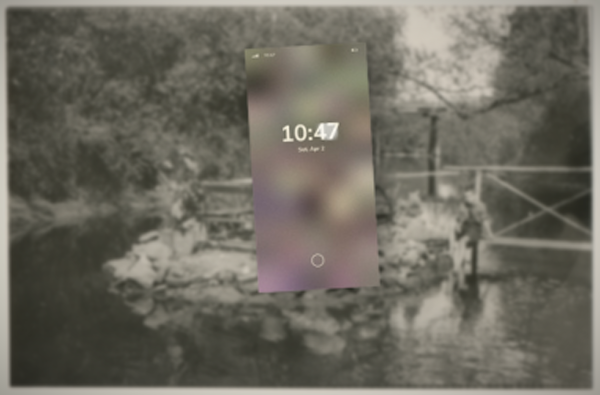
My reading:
**10:47**
